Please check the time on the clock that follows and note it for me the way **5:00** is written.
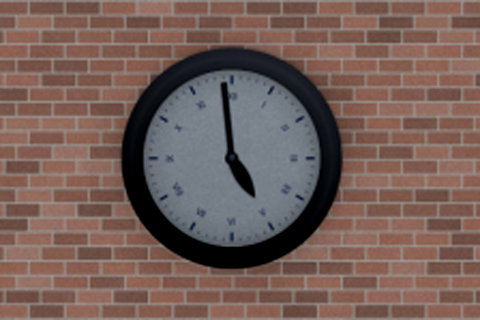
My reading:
**4:59**
